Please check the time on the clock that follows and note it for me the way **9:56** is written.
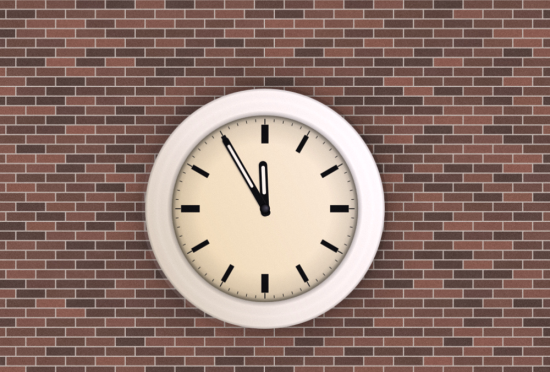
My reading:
**11:55**
